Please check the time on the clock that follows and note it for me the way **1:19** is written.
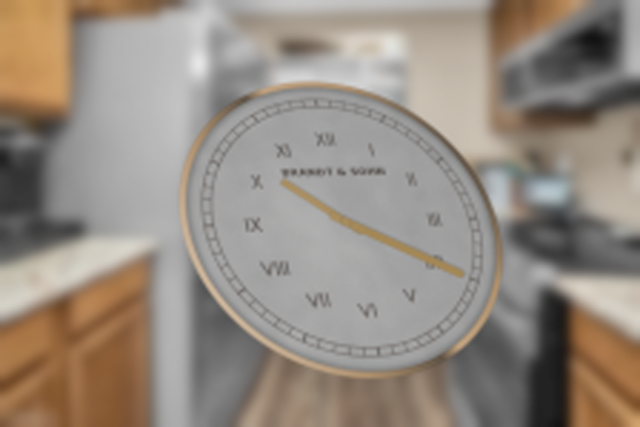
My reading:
**10:20**
